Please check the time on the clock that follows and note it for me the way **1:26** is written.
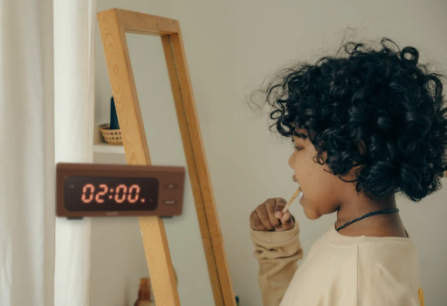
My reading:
**2:00**
